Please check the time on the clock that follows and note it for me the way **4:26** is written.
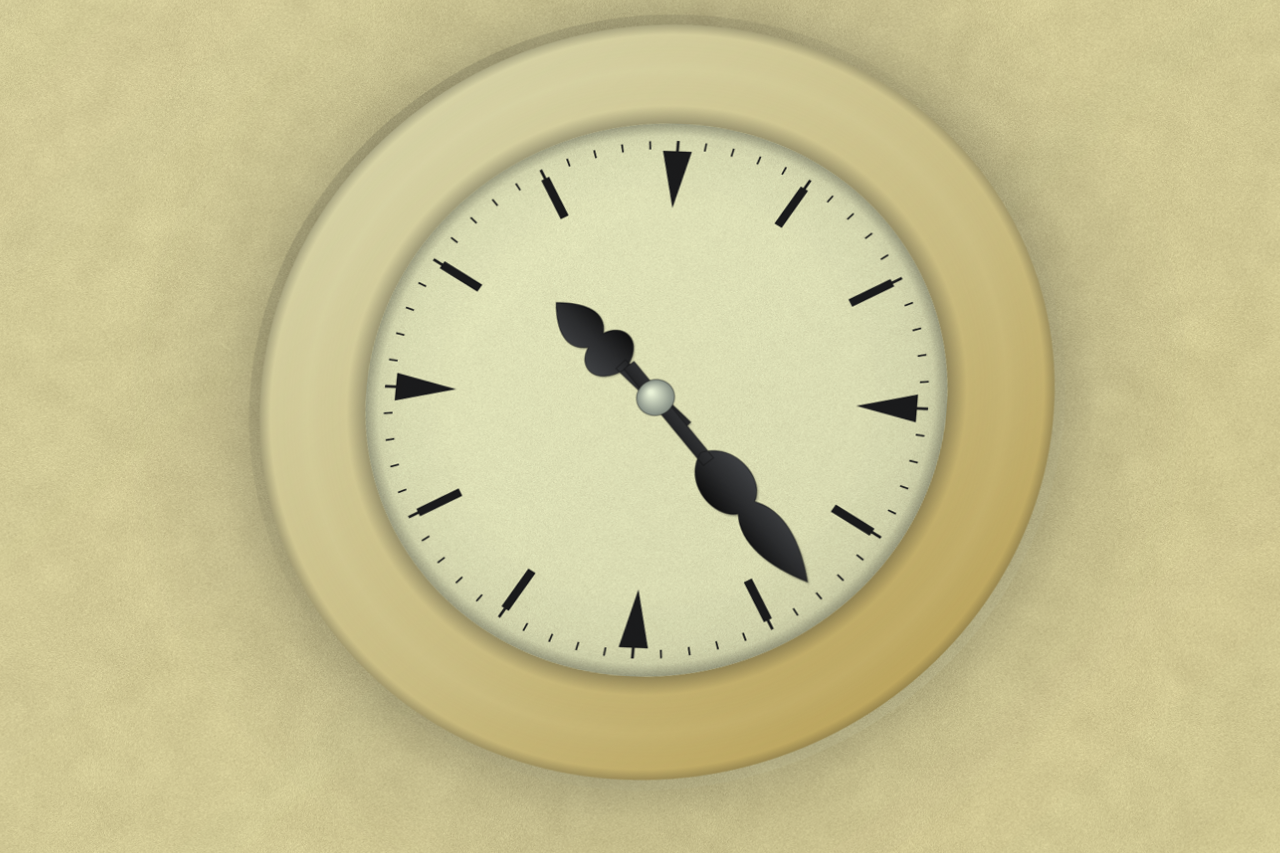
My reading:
**10:23**
